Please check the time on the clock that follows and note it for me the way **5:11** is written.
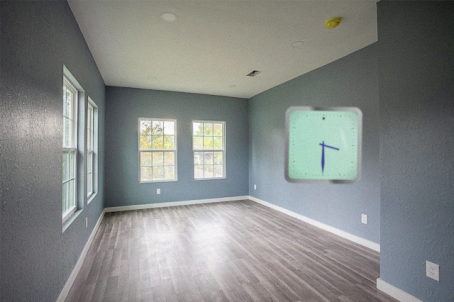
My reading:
**3:30**
